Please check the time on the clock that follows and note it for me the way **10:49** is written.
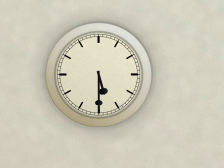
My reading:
**5:30**
